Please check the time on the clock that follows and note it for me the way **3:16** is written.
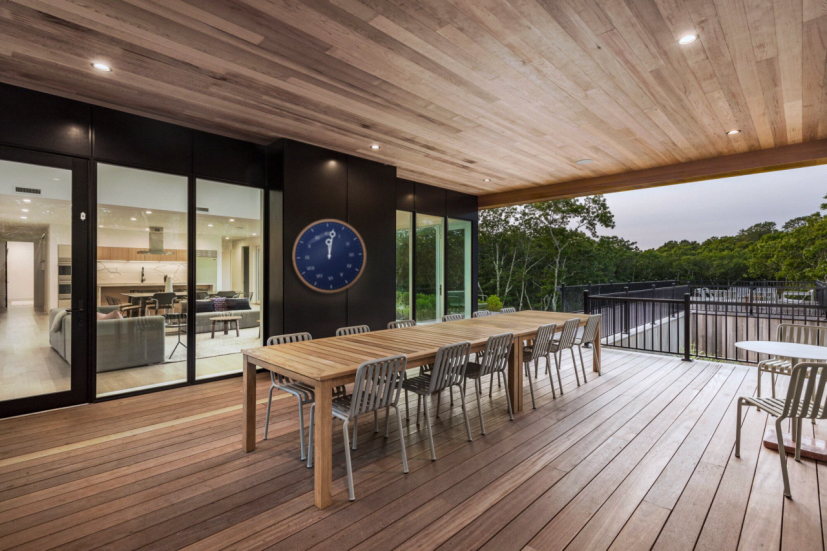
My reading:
**12:02**
